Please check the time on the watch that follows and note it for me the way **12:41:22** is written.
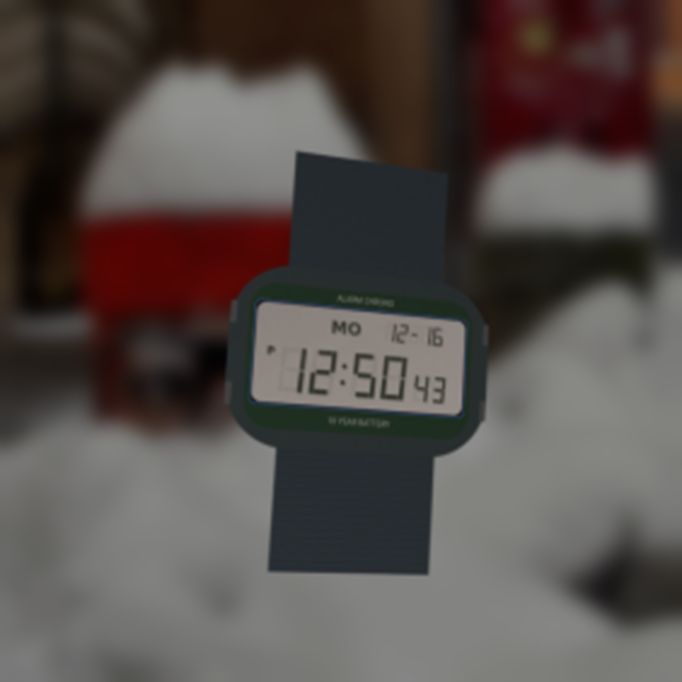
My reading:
**12:50:43**
